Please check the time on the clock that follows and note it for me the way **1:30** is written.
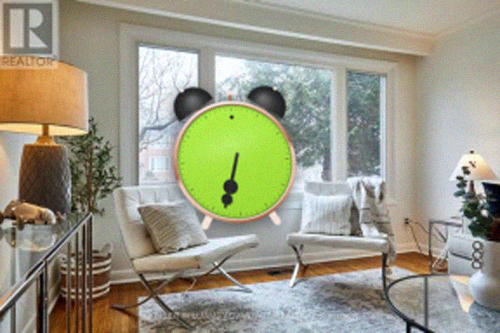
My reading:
**6:33**
